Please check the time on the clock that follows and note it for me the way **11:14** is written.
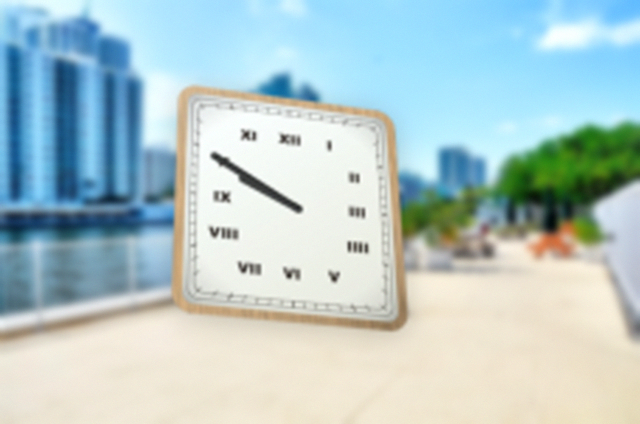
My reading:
**9:50**
